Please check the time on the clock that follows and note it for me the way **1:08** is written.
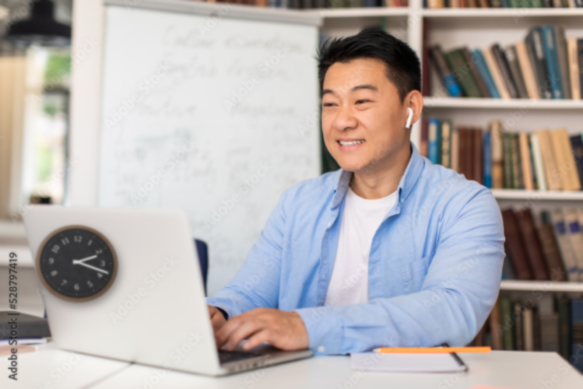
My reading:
**2:18**
